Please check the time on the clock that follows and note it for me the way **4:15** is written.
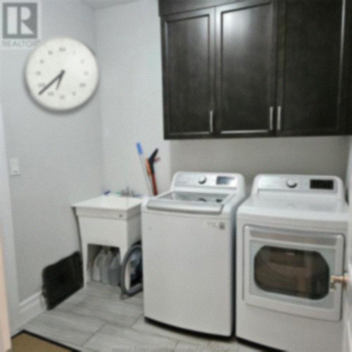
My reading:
**6:38**
